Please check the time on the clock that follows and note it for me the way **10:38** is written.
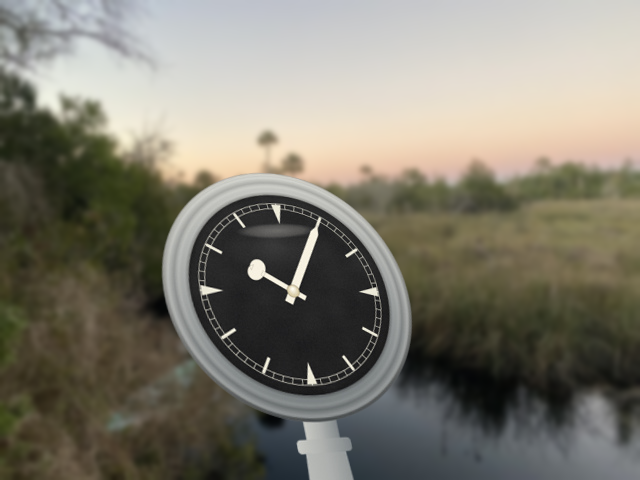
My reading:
**10:05**
